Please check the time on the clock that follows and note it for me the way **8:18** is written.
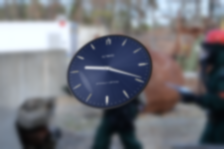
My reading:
**9:19**
